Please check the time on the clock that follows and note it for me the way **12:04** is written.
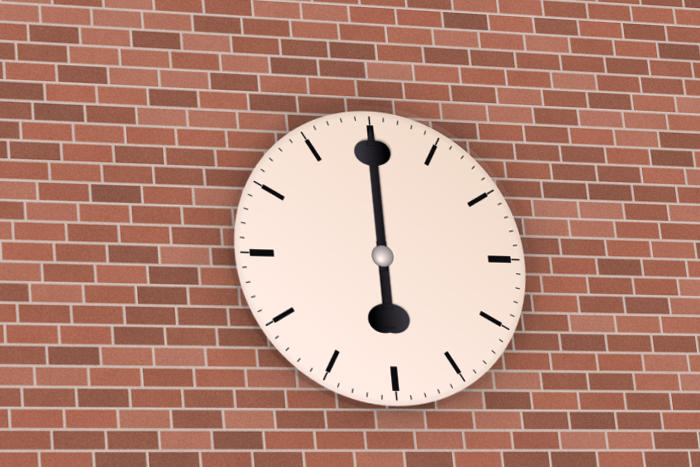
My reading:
**6:00**
